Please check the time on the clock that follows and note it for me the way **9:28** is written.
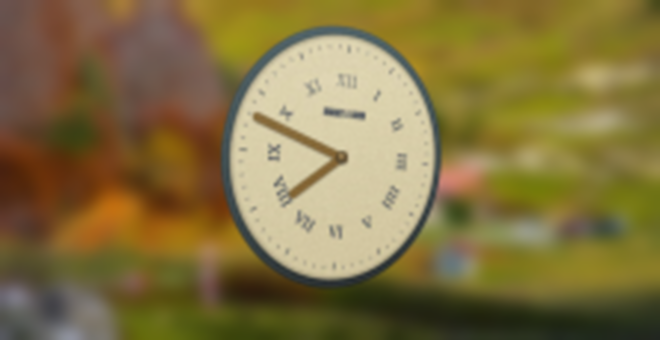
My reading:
**7:48**
